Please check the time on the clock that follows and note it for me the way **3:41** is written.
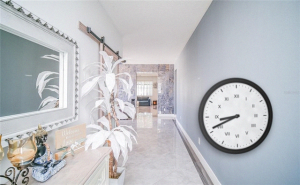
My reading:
**8:41**
